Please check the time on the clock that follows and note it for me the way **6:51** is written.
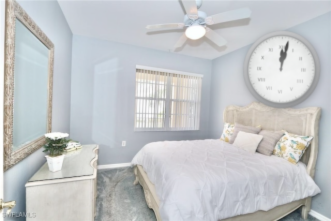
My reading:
**12:02**
